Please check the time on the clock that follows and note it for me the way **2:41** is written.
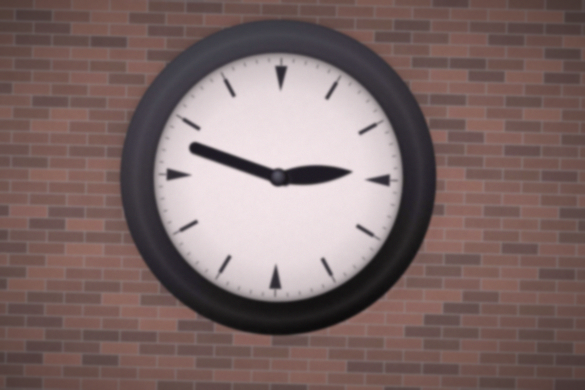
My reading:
**2:48**
